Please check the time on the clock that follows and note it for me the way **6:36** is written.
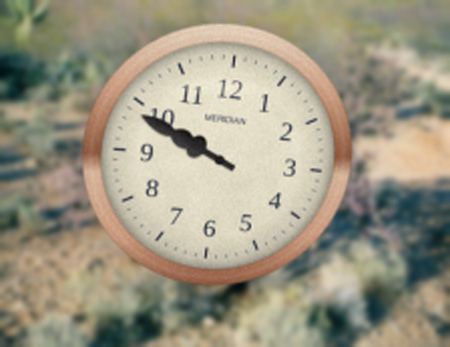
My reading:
**9:49**
